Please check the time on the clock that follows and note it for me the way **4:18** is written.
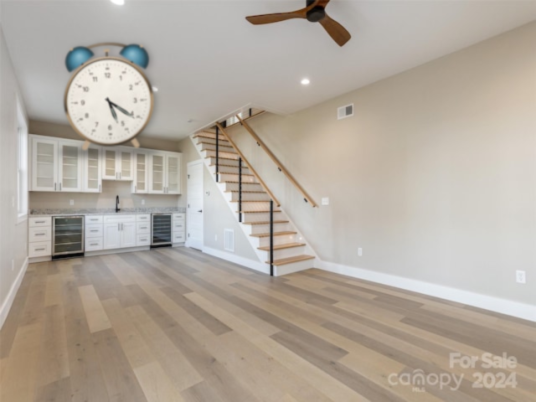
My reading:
**5:21**
